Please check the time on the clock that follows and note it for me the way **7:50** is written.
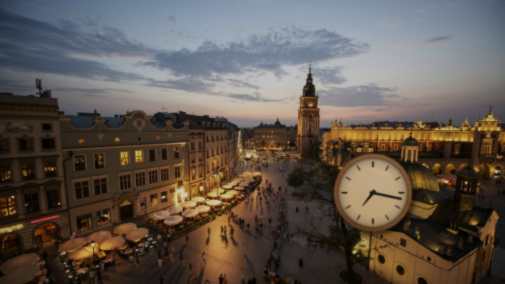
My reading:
**7:17**
